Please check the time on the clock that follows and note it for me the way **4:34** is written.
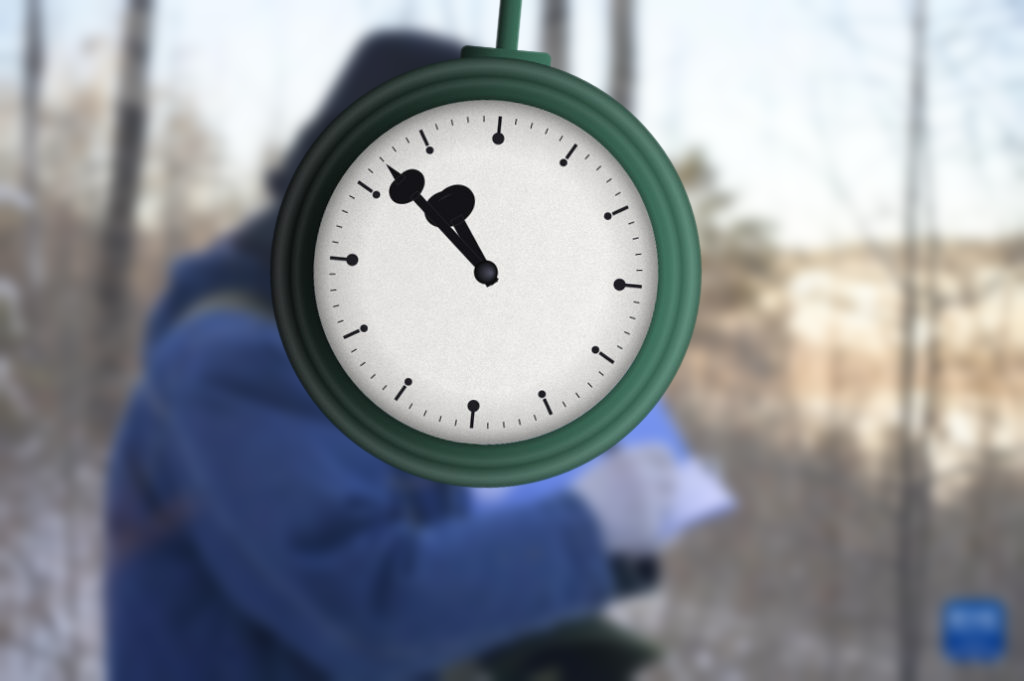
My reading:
**10:52**
